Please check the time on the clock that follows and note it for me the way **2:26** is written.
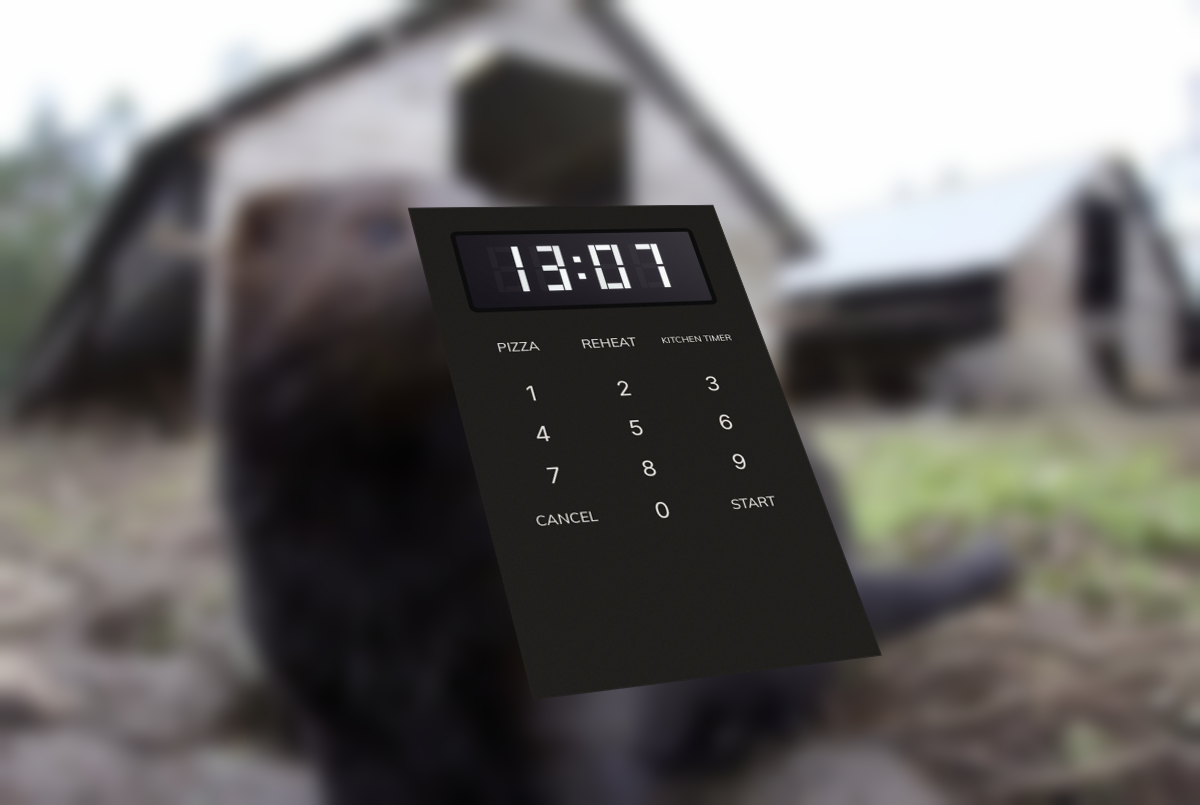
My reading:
**13:07**
